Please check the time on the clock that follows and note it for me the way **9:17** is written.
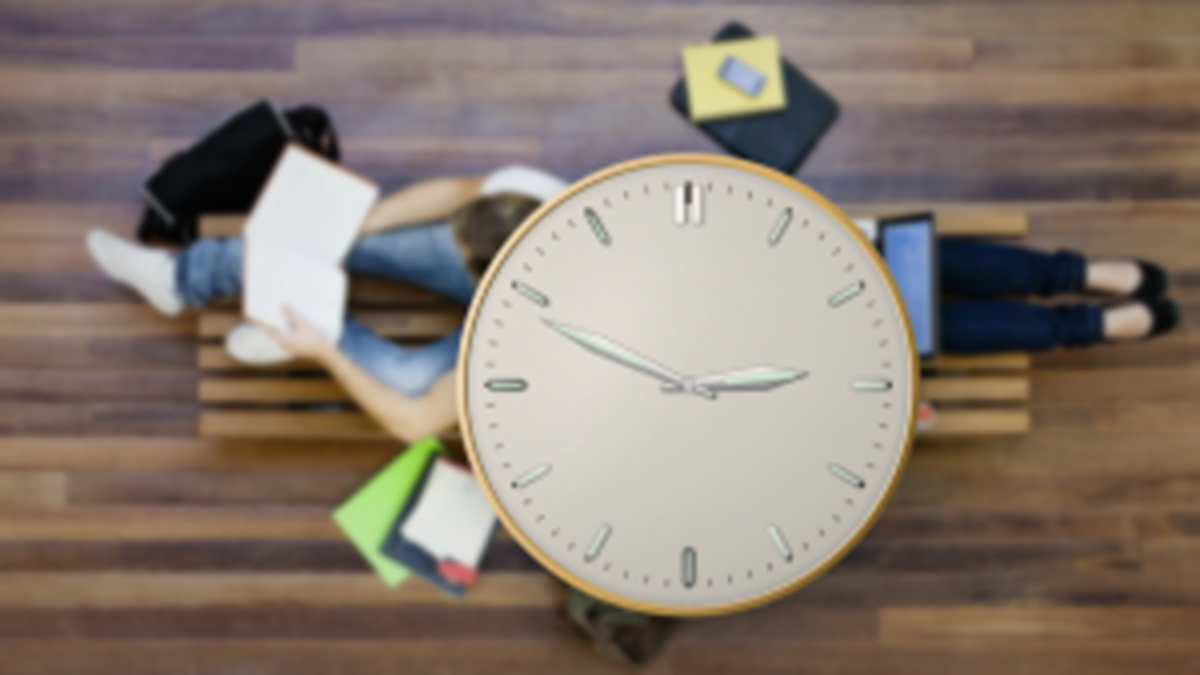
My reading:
**2:49**
